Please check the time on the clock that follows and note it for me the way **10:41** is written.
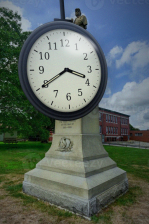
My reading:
**3:40**
